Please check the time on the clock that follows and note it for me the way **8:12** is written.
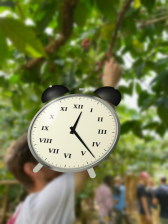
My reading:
**12:23**
